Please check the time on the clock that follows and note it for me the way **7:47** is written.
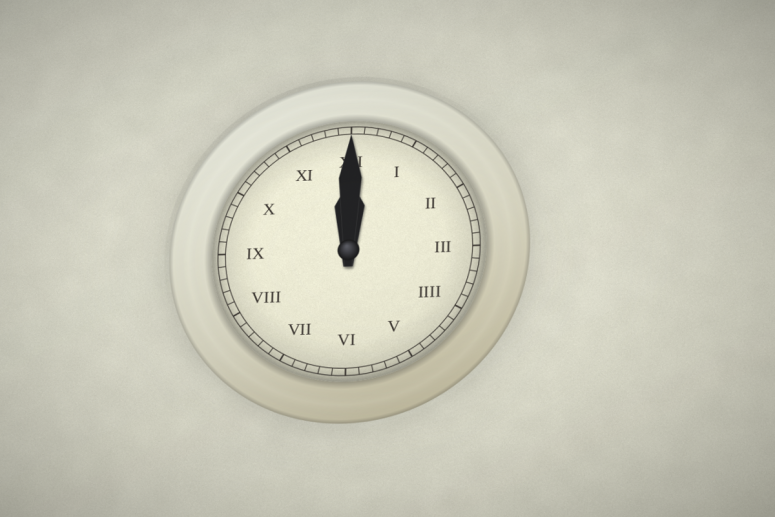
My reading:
**12:00**
